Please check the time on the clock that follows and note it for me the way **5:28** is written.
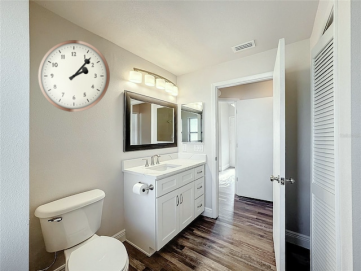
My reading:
**2:07**
